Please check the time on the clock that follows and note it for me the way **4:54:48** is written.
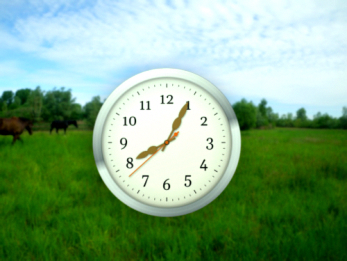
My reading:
**8:04:38**
